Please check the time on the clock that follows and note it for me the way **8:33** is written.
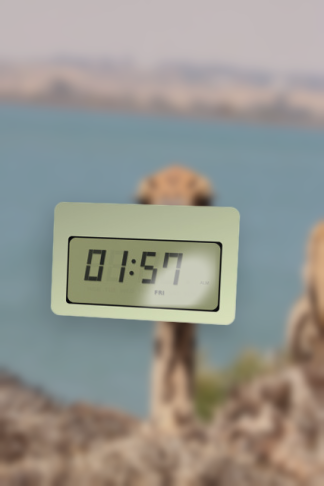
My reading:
**1:57**
